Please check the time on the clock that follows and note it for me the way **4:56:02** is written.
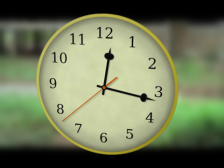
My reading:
**12:16:38**
